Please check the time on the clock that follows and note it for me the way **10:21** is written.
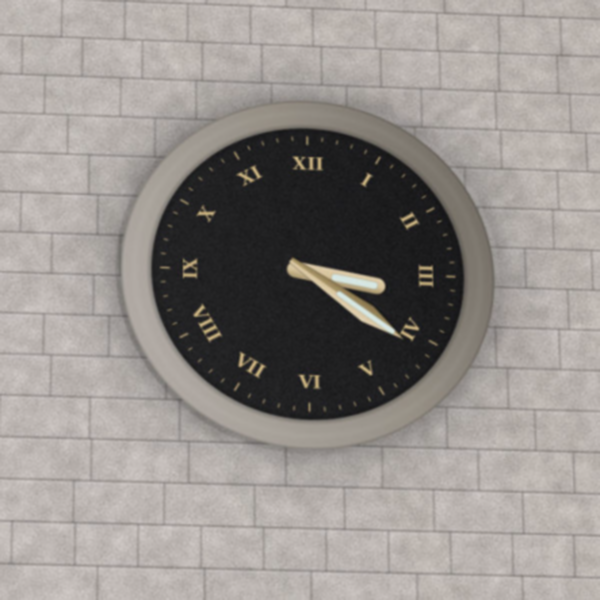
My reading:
**3:21**
